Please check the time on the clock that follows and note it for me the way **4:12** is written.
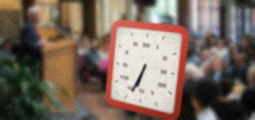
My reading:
**6:34**
